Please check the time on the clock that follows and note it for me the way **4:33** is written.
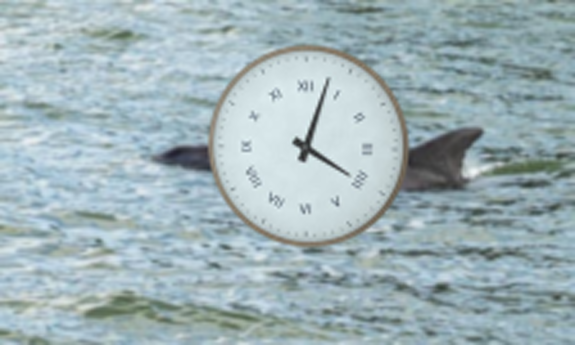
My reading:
**4:03**
